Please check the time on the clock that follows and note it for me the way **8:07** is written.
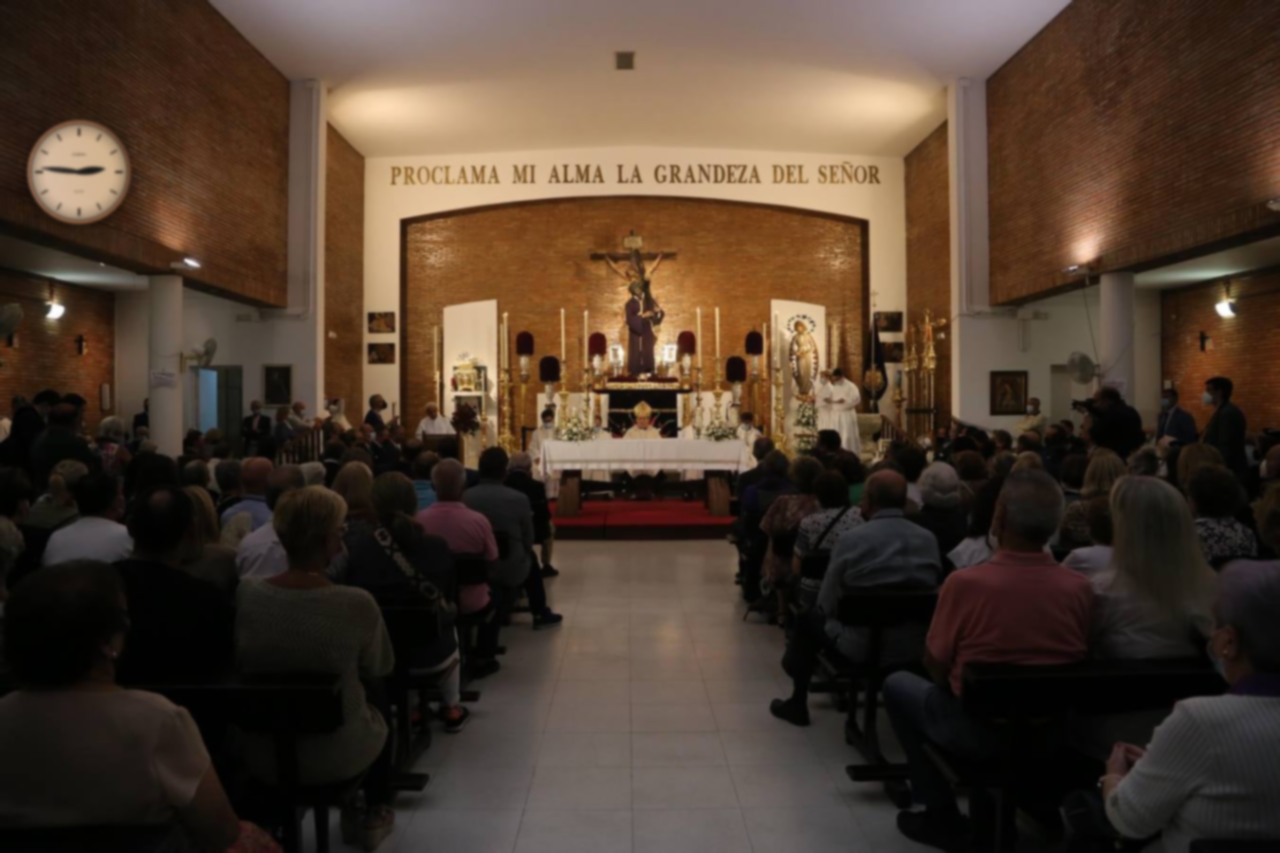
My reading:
**2:46**
